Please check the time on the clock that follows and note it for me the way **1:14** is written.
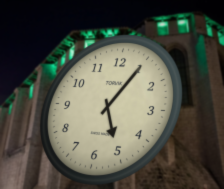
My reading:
**5:05**
